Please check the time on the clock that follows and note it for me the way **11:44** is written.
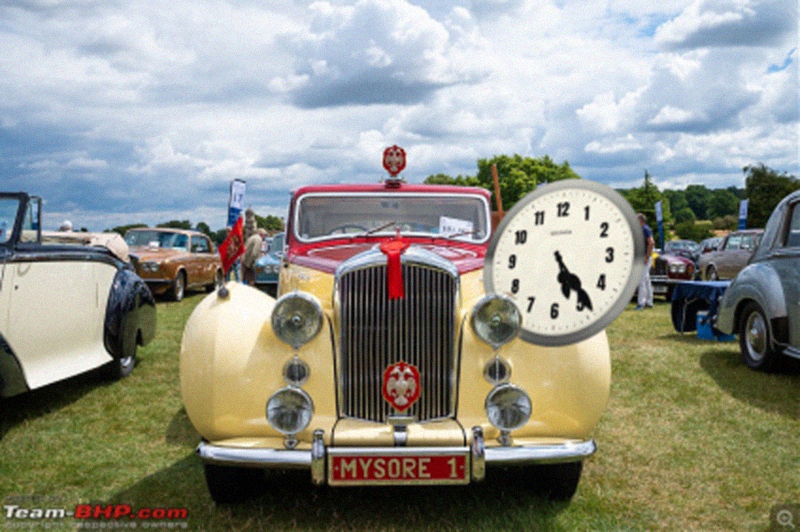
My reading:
**5:24**
